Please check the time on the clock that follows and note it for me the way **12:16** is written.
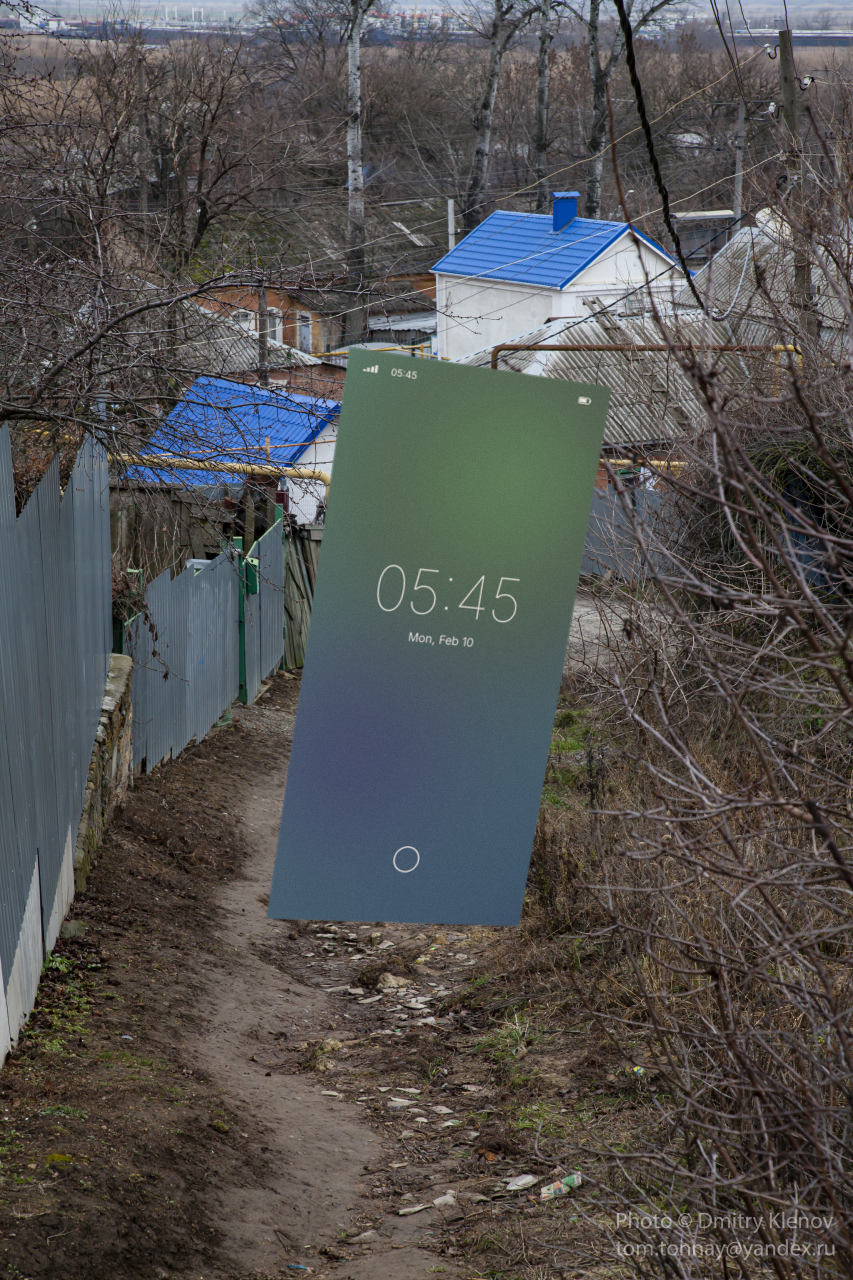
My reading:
**5:45**
